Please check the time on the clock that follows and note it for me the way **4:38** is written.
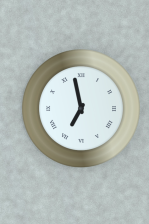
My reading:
**6:58**
